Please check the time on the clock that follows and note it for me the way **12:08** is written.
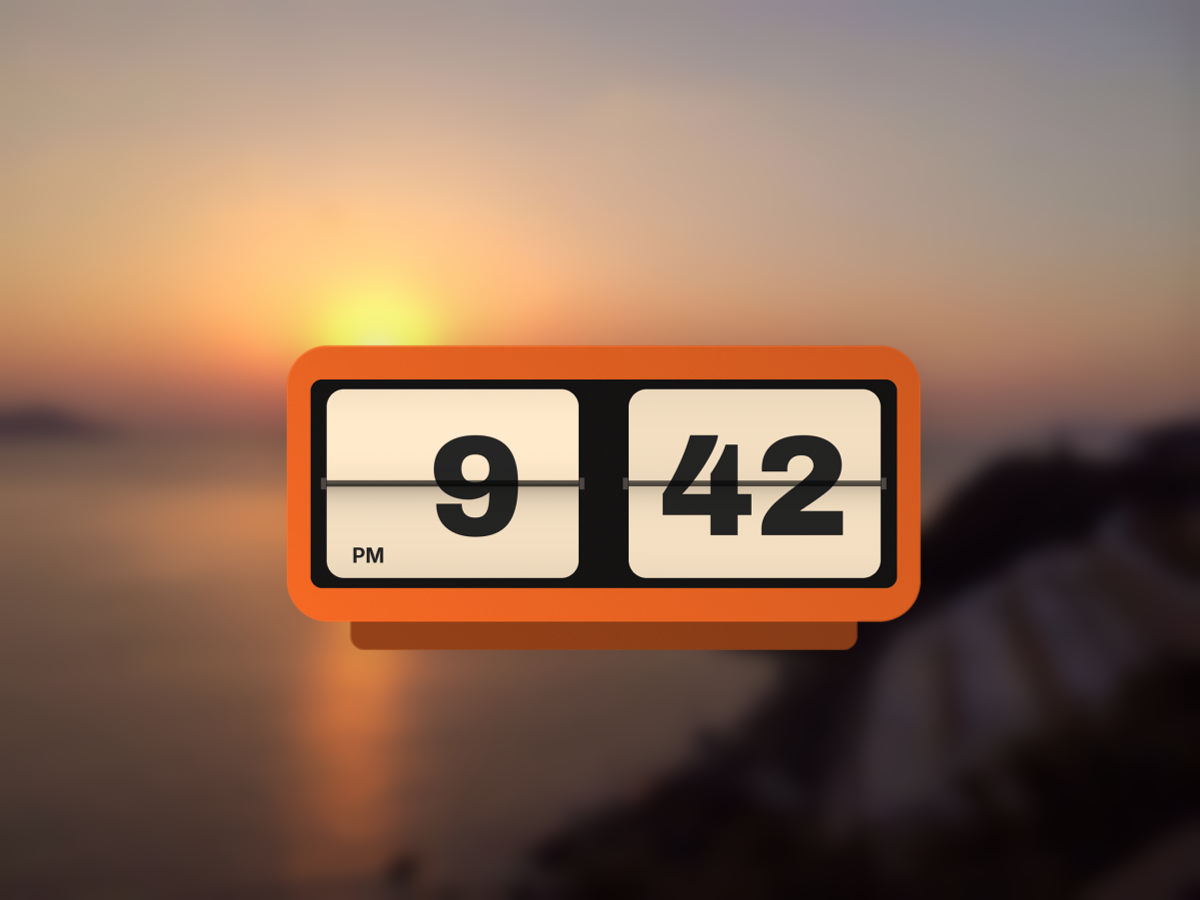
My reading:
**9:42**
